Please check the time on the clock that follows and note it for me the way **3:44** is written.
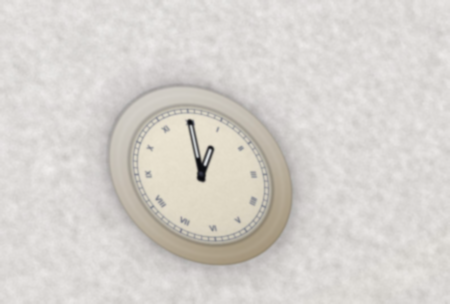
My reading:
**1:00**
